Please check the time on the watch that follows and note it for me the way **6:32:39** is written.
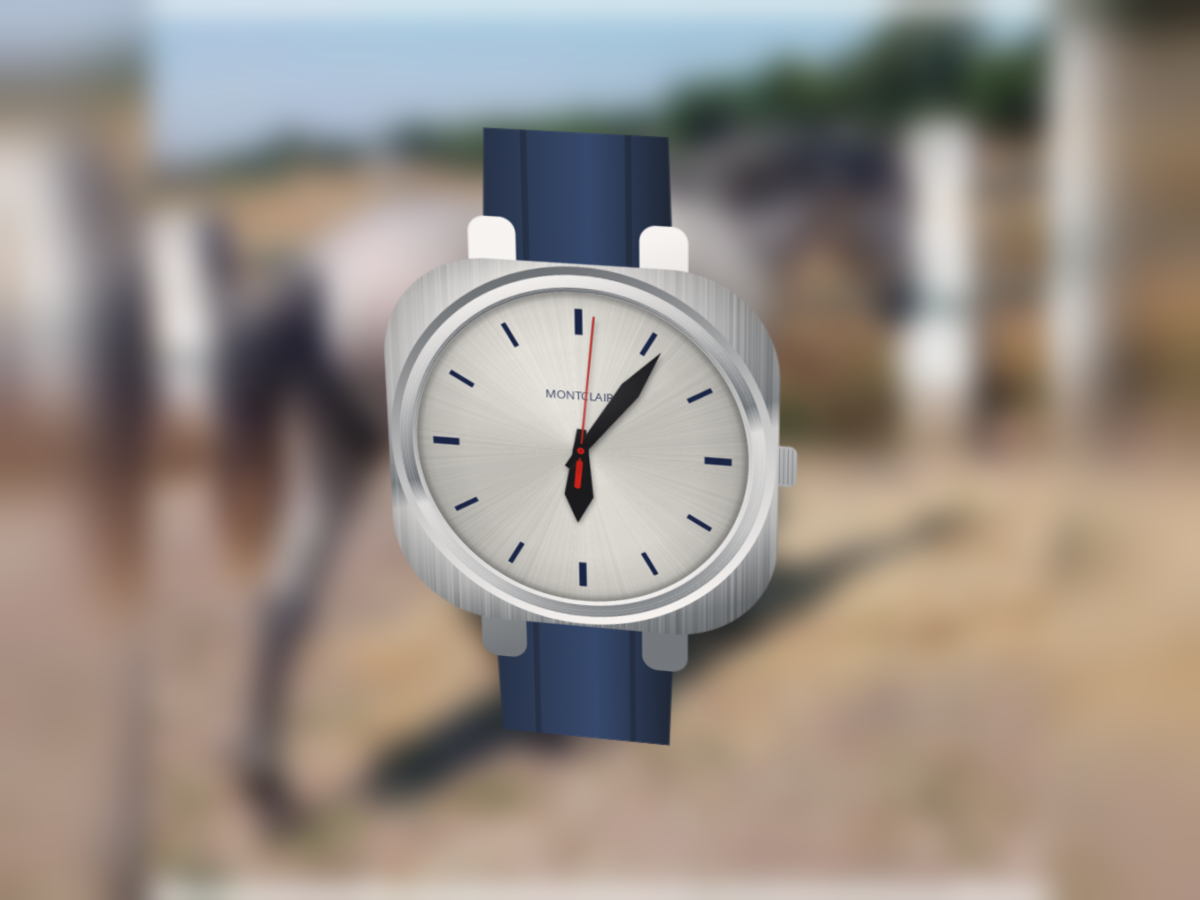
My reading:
**6:06:01**
